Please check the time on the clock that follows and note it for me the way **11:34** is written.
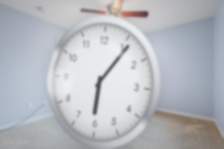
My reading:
**6:06**
